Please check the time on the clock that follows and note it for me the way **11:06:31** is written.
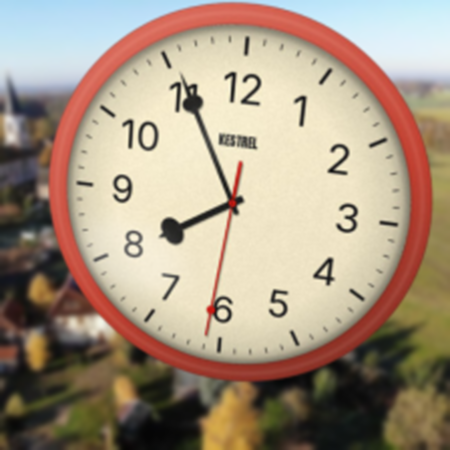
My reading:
**7:55:31**
